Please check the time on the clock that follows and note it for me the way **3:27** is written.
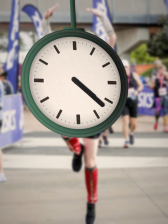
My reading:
**4:22**
